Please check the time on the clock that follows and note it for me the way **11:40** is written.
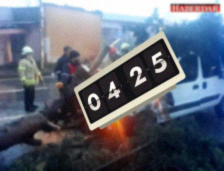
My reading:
**4:25**
